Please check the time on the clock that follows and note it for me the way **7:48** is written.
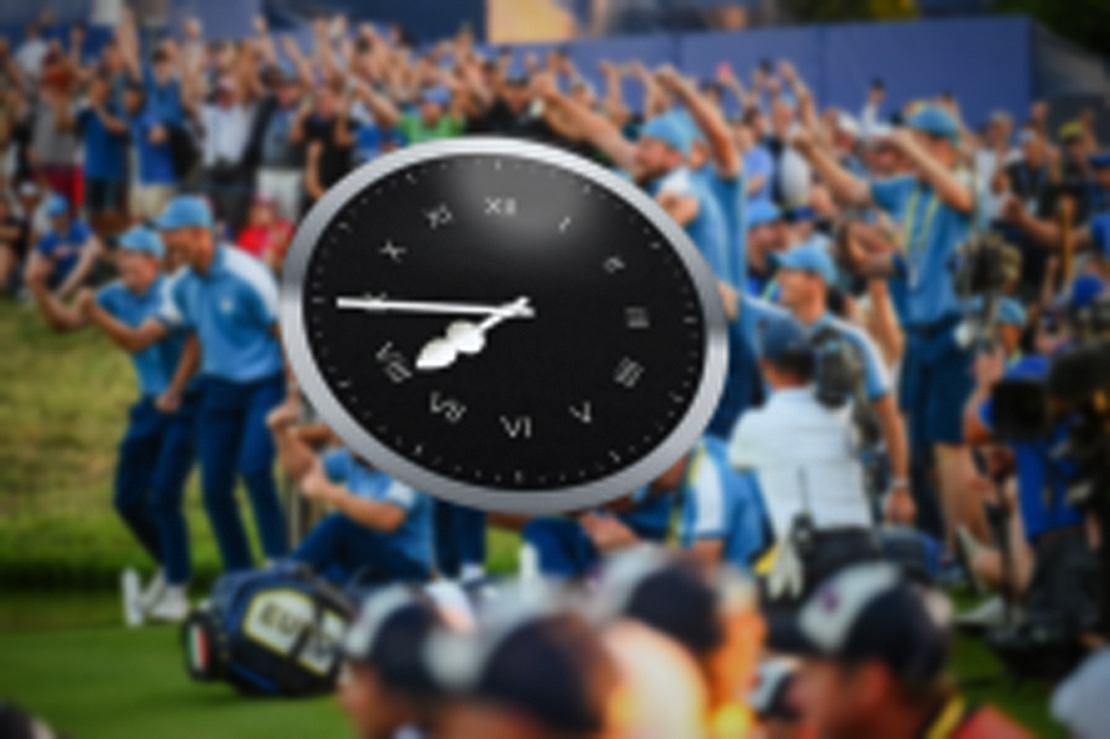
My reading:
**7:45**
